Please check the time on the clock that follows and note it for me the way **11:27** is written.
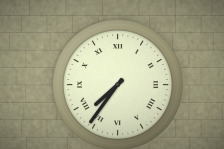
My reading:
**7:36**
